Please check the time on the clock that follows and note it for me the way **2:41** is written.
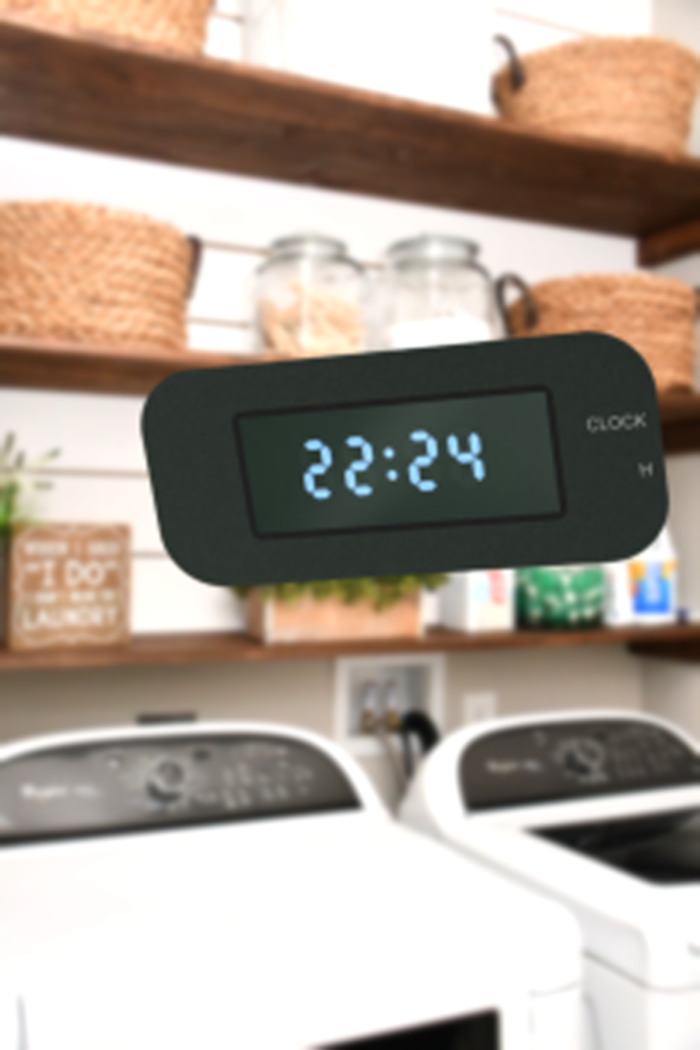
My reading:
**22:24**
